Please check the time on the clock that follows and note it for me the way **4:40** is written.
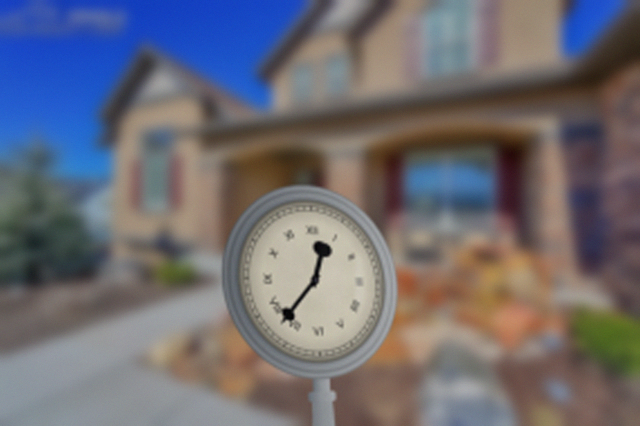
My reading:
**12:37**
